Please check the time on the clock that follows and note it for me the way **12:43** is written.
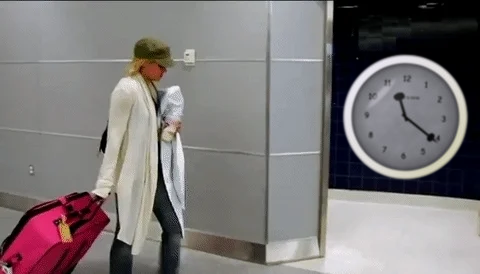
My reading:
**11:21**
